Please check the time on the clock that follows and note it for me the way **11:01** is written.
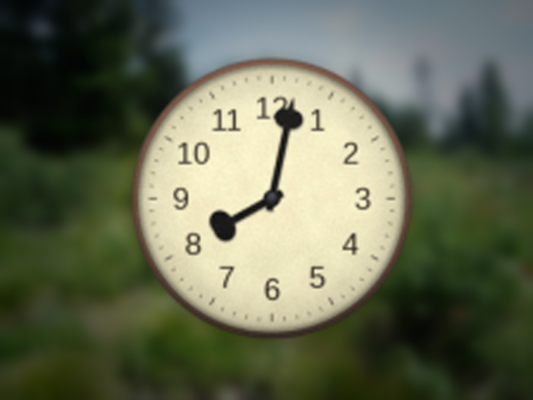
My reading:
**8:02**
